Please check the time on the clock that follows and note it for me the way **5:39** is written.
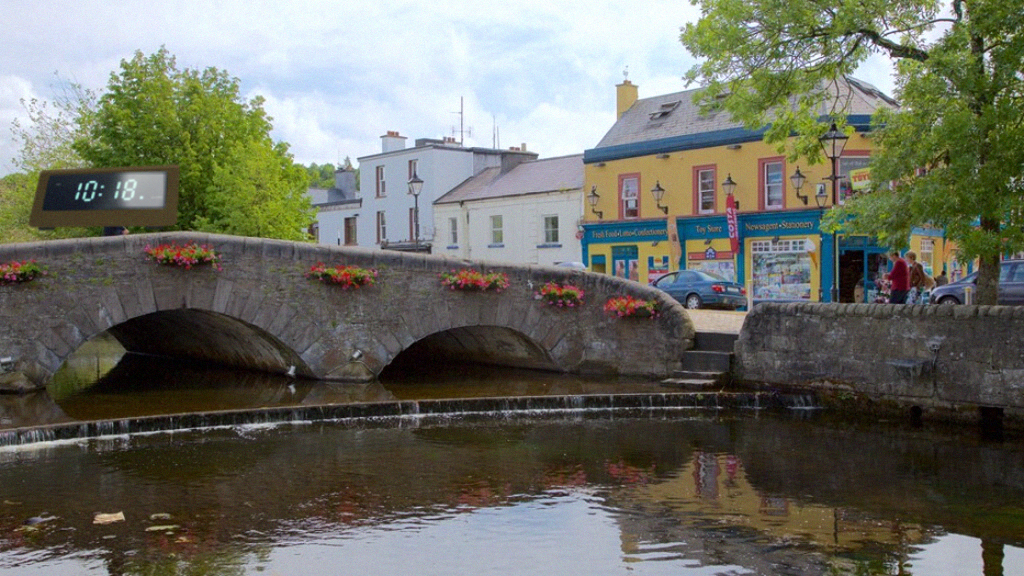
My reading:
**10:18**
